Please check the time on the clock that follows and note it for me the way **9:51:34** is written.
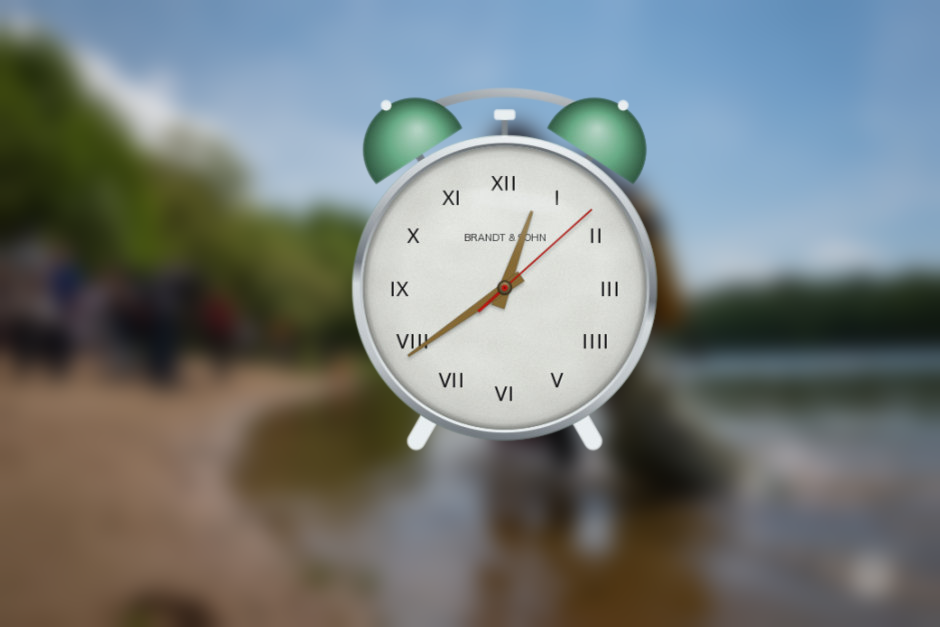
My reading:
**12:39:08**
